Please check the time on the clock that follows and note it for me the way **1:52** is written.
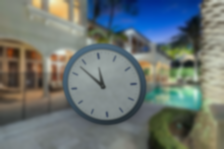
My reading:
**11:53**
